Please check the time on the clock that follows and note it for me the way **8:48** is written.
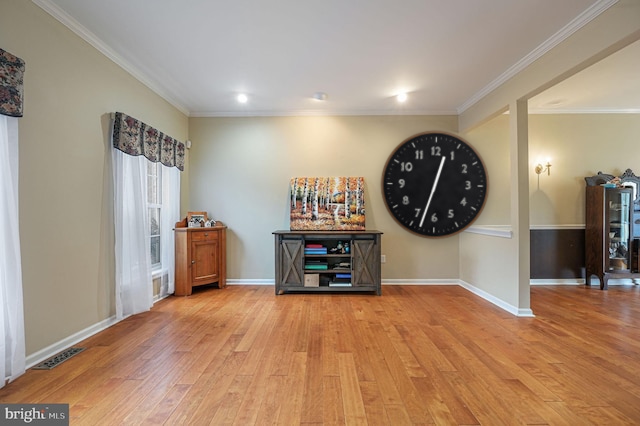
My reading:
**12:33**
